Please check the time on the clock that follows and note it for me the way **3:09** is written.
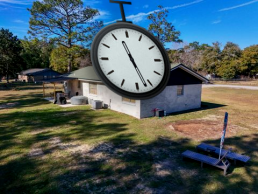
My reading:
**11:27**
